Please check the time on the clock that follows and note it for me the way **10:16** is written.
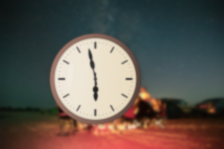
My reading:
**5:58**
